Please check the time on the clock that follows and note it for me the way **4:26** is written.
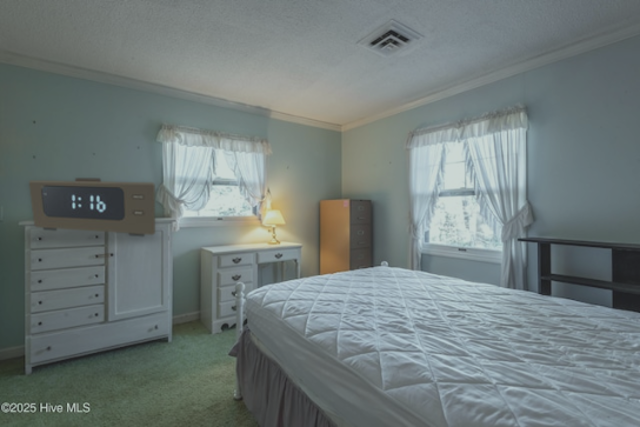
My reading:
**1:16**
